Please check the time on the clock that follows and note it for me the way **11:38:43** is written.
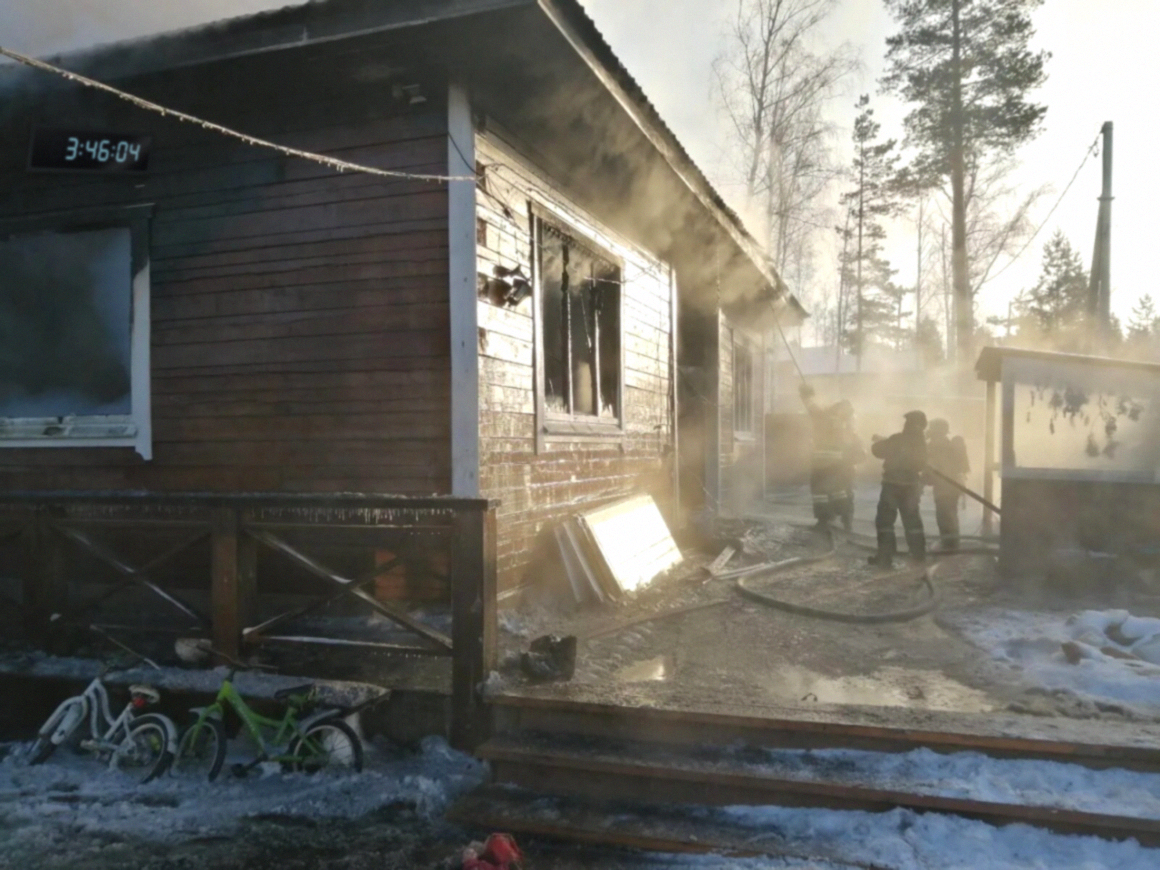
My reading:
**3:46:04**
